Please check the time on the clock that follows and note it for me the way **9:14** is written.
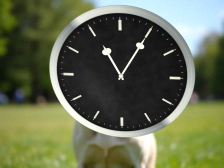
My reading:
**11:05**
